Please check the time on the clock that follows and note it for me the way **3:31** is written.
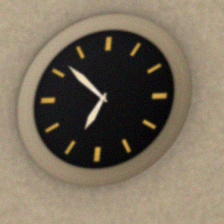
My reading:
**6:52**
